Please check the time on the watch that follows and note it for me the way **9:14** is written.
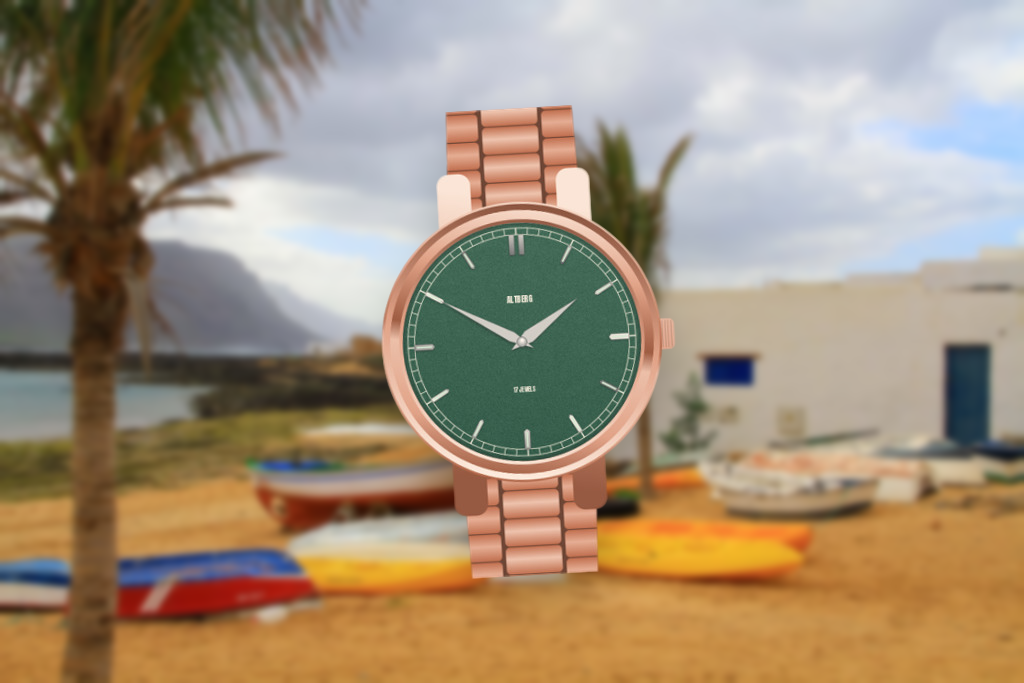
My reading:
**1:50**
